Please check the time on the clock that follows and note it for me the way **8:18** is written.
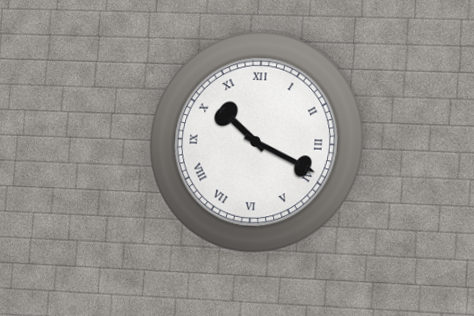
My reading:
**10:19**
